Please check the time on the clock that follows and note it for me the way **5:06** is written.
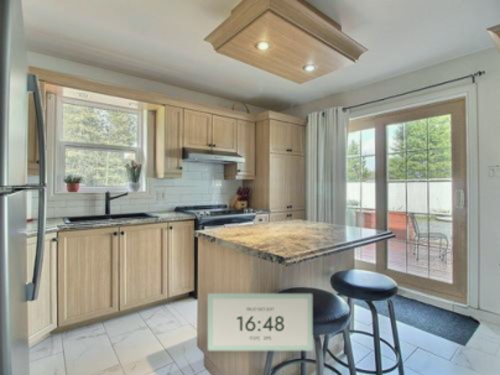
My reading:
**16:48**
